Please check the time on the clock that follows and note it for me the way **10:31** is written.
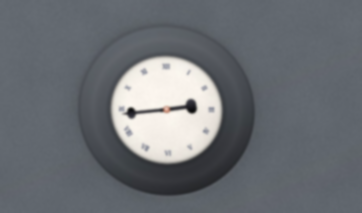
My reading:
**2:44**
